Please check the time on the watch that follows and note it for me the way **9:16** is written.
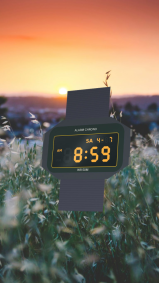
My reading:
**8:59**
